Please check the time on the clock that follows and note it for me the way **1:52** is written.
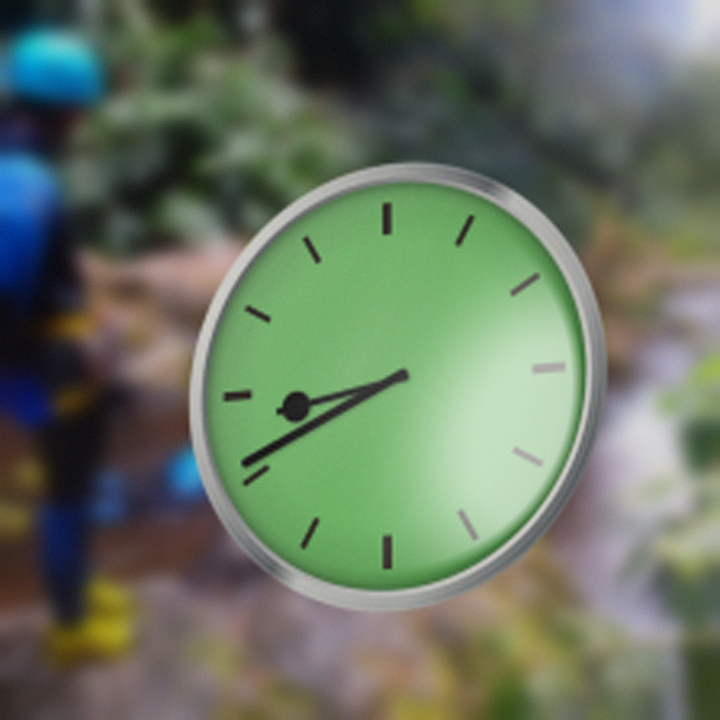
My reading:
**8:41**
